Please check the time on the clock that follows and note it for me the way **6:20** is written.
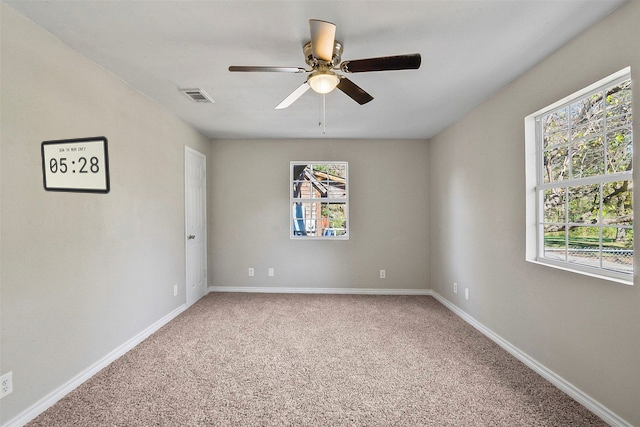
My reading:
**5:28**
